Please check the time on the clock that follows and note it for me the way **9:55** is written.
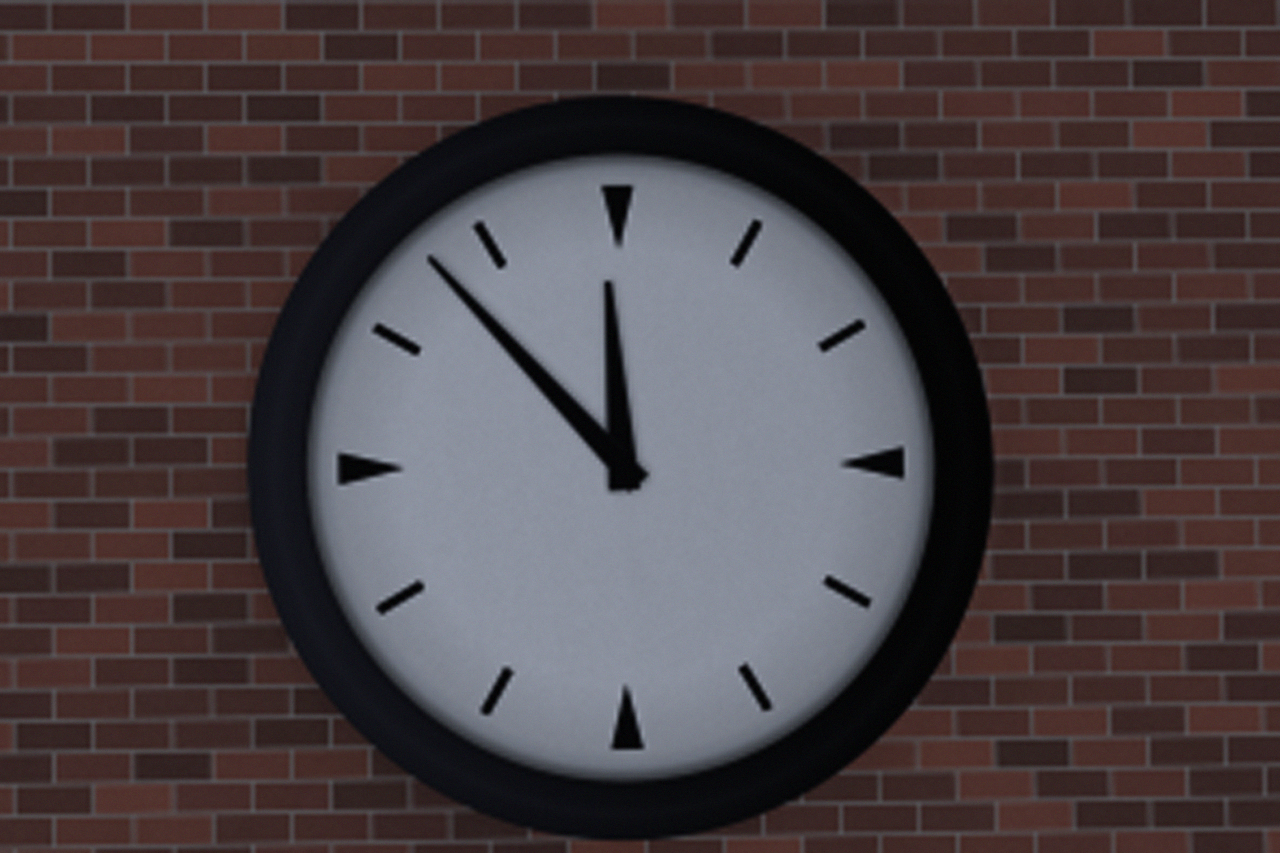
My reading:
**11:53**
